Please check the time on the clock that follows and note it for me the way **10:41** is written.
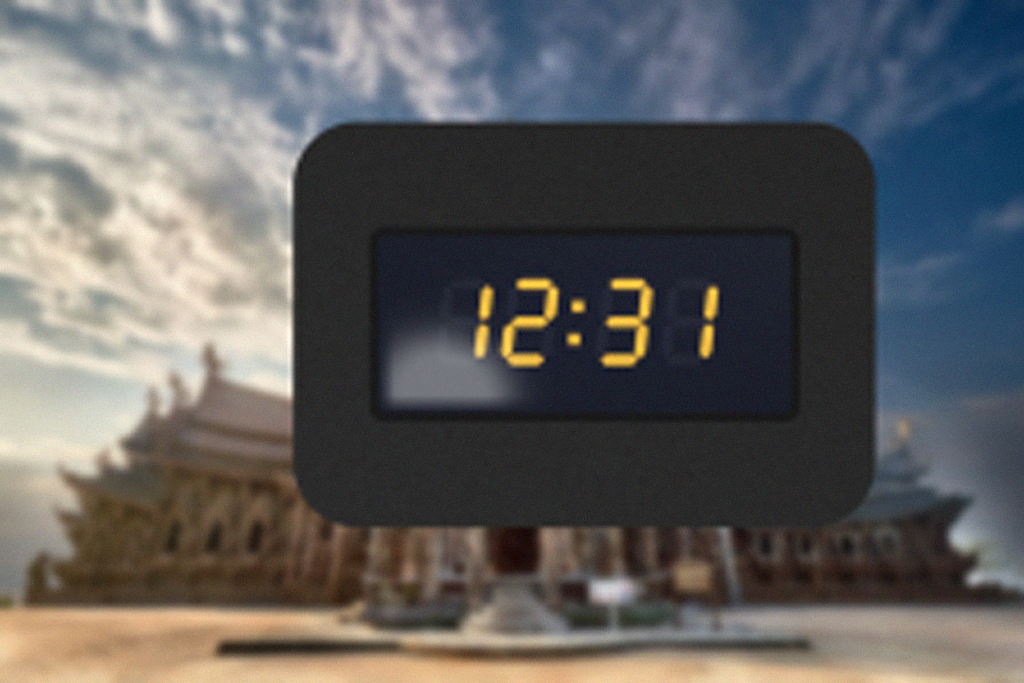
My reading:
**12:31**
